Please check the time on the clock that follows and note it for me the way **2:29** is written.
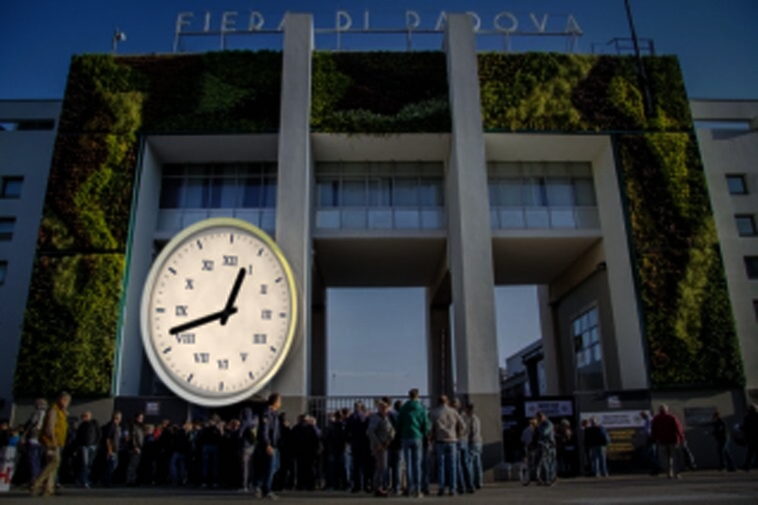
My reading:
**12:42**
